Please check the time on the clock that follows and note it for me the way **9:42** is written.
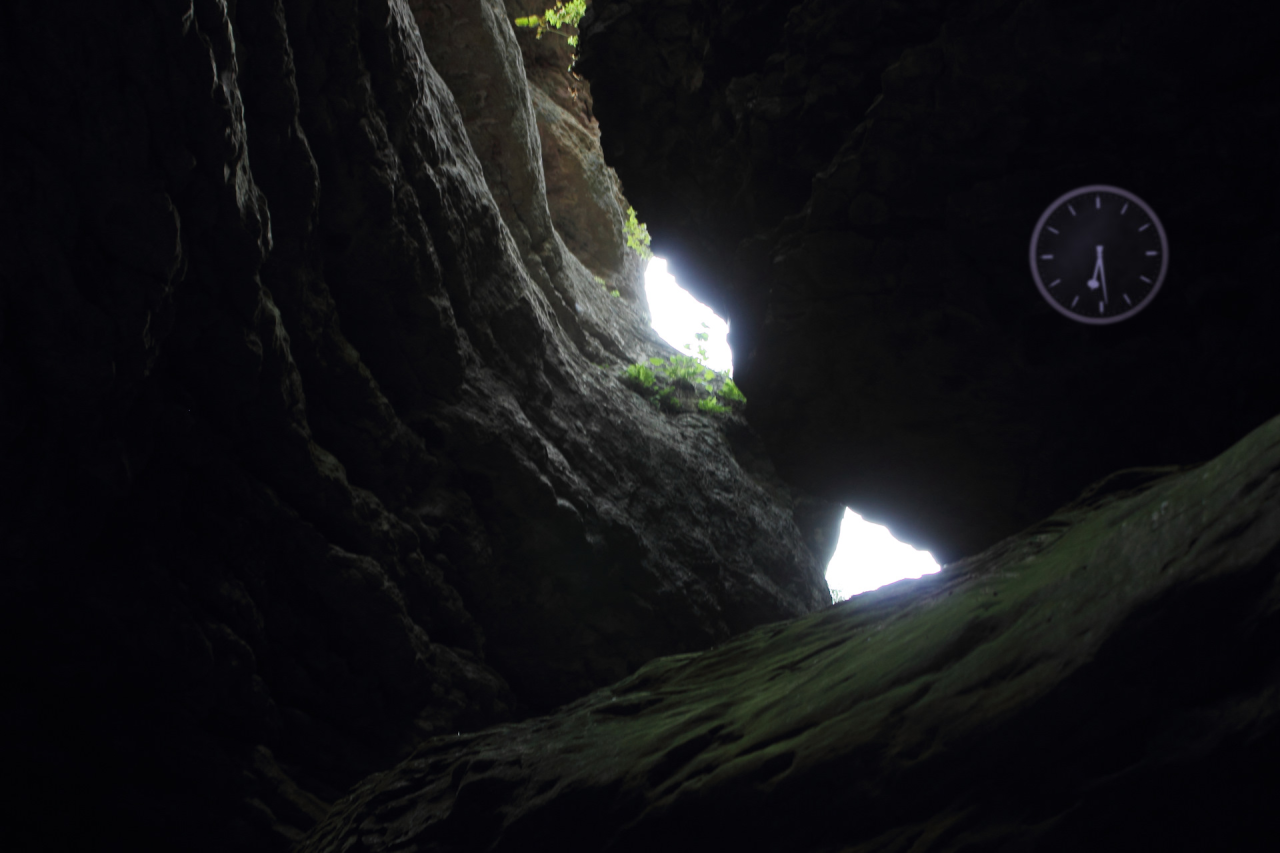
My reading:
**6:29**
